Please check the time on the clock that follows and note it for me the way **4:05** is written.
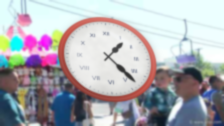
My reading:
**1:23**
